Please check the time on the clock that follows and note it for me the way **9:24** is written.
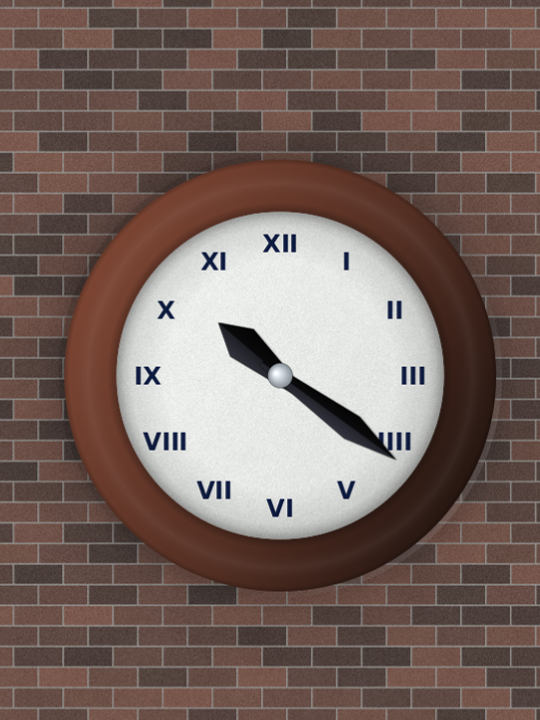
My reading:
**10:21**
